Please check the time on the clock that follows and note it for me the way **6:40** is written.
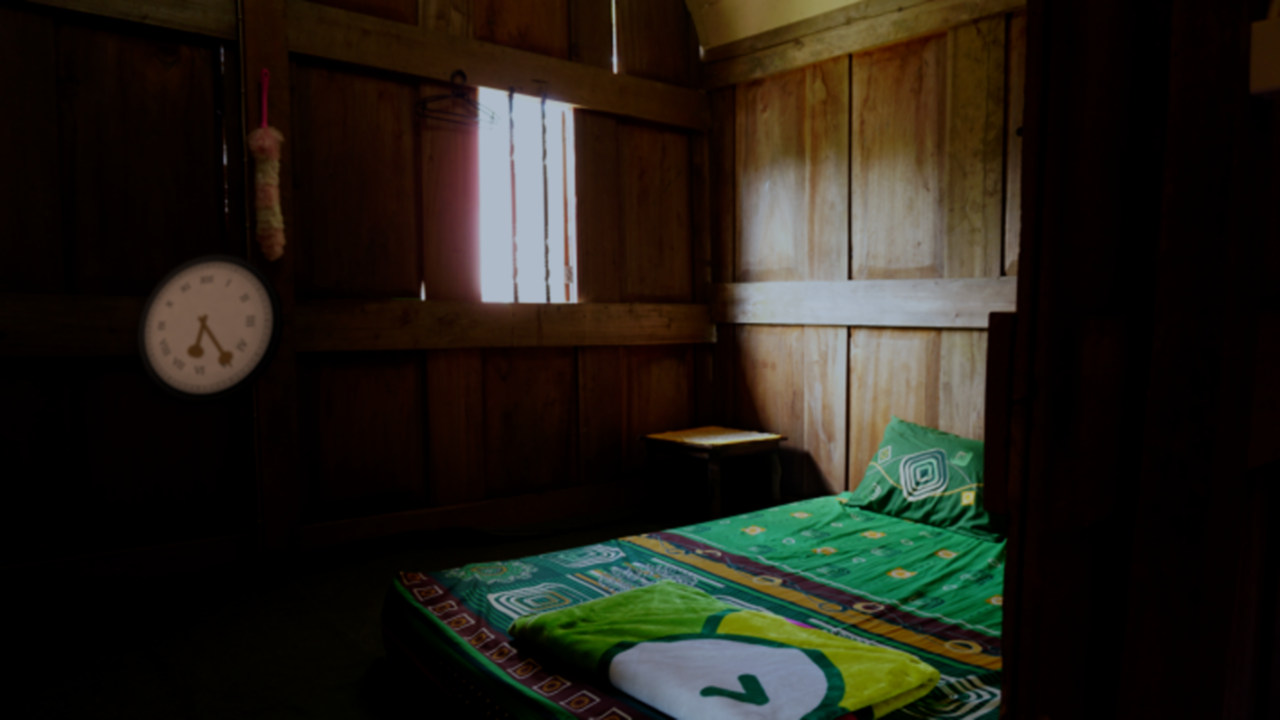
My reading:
**6:24**
